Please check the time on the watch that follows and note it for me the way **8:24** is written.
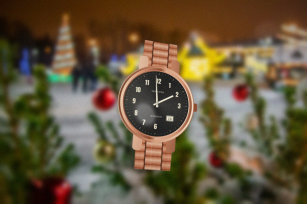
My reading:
**1:59**
